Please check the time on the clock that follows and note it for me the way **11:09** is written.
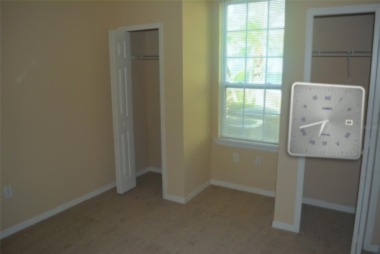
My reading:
**6:42**
